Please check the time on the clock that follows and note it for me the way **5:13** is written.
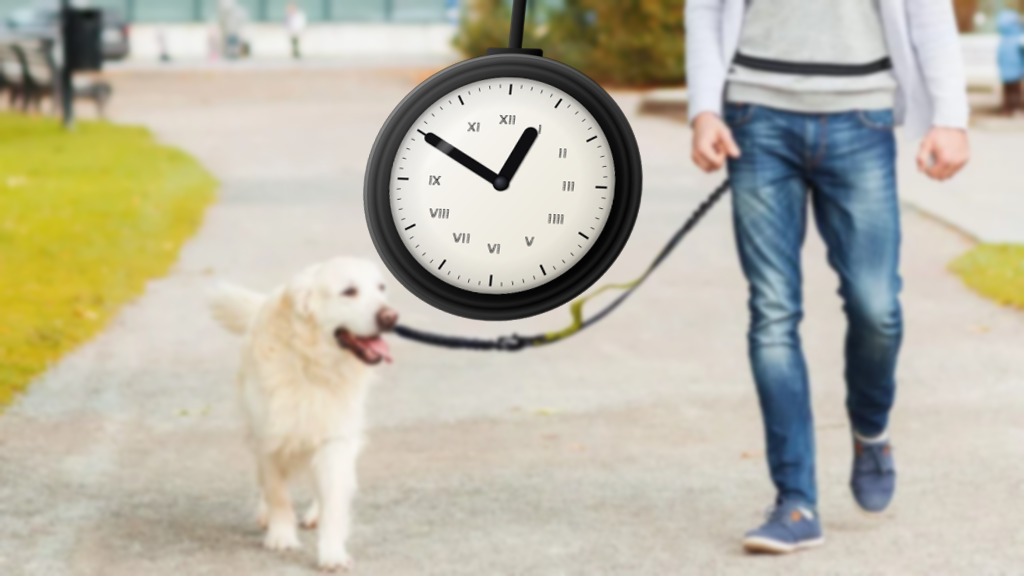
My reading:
**12:50**
